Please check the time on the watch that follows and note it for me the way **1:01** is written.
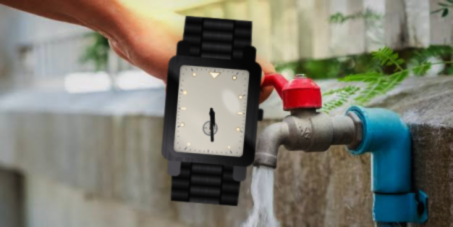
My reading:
**5:29**
